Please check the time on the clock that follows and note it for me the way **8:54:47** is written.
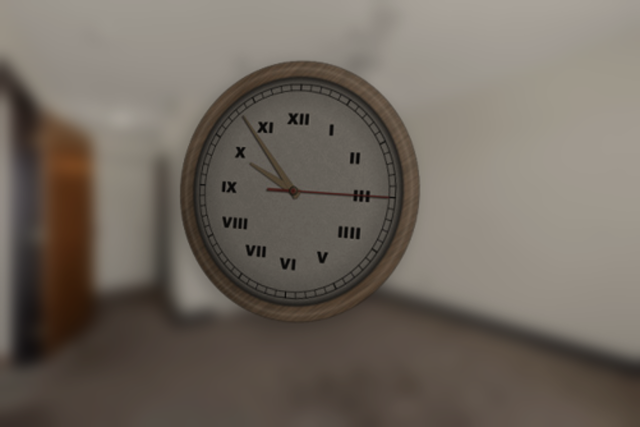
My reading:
**9:53:15**
